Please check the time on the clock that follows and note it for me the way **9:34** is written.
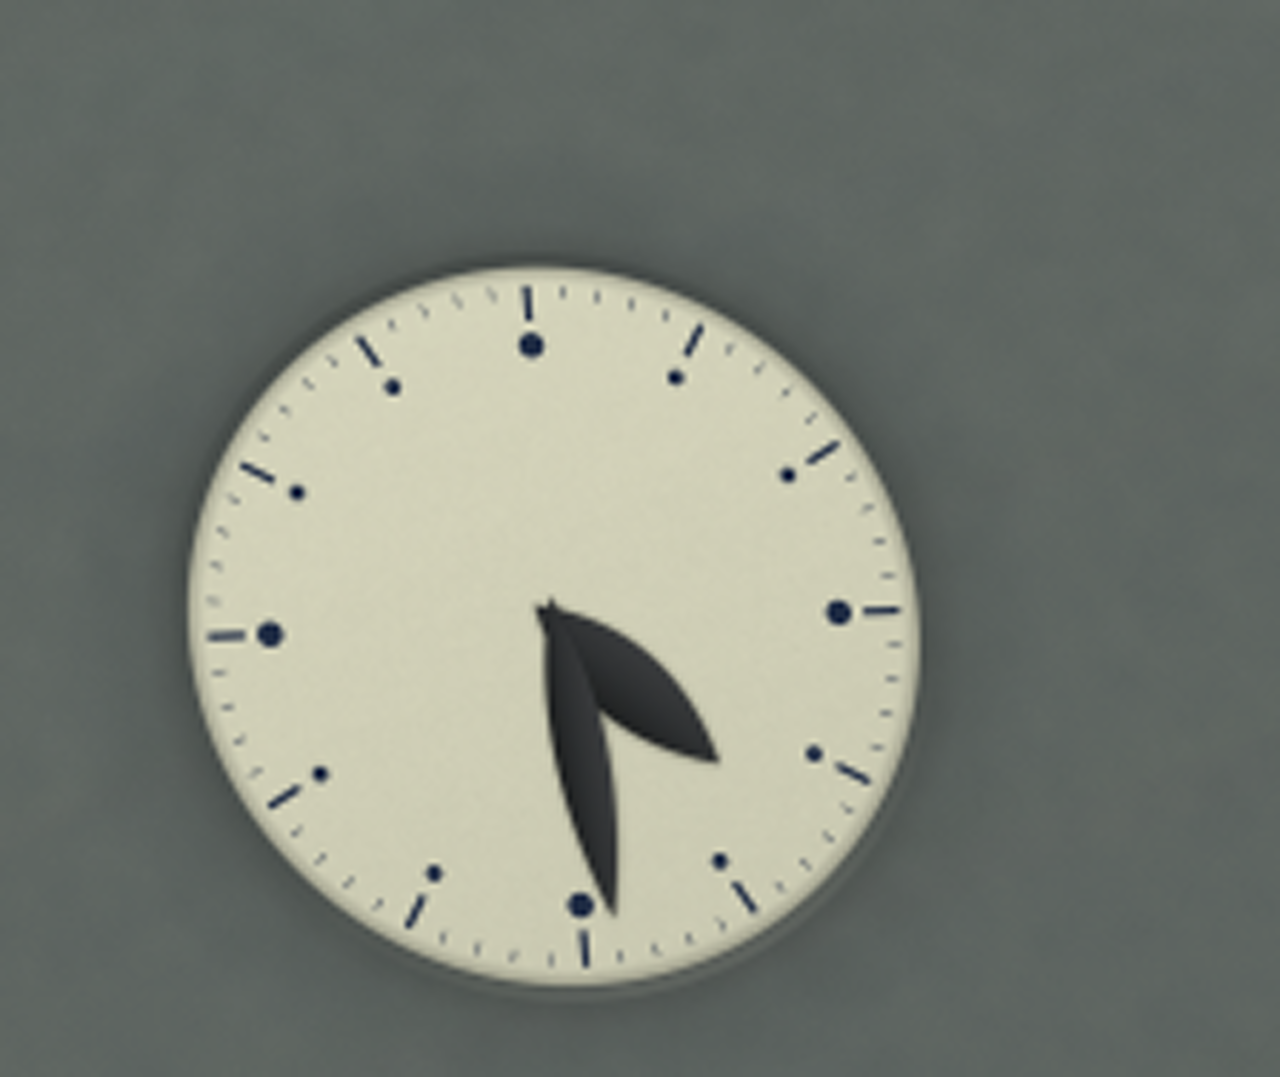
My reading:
**4:29**
